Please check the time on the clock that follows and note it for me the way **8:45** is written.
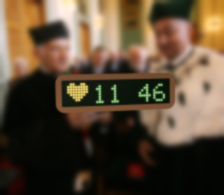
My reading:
**11:46**
